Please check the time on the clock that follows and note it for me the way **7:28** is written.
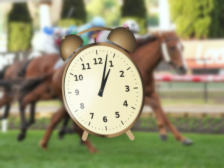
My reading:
**1:03**
